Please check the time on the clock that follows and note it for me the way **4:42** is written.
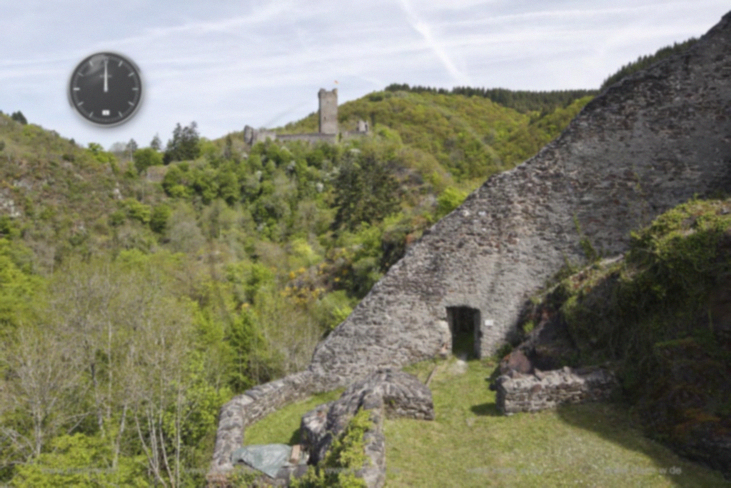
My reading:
**12:00**
